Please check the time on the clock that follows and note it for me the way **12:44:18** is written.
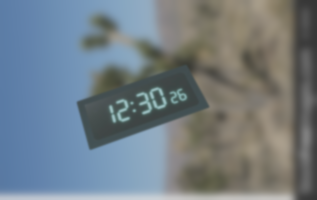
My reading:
**12:30:26**
